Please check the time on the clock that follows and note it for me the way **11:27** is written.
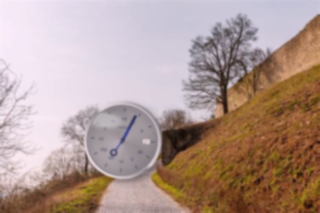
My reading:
**7:04**
